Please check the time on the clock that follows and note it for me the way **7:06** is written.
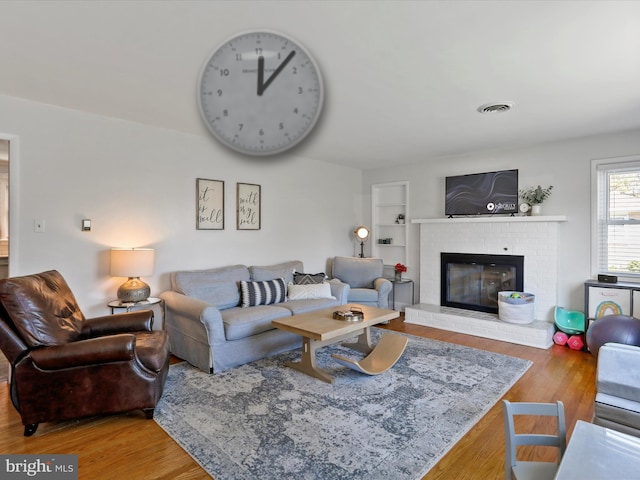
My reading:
**12:07**
